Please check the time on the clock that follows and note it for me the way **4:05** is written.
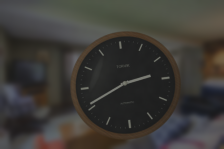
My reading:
**2:41**
